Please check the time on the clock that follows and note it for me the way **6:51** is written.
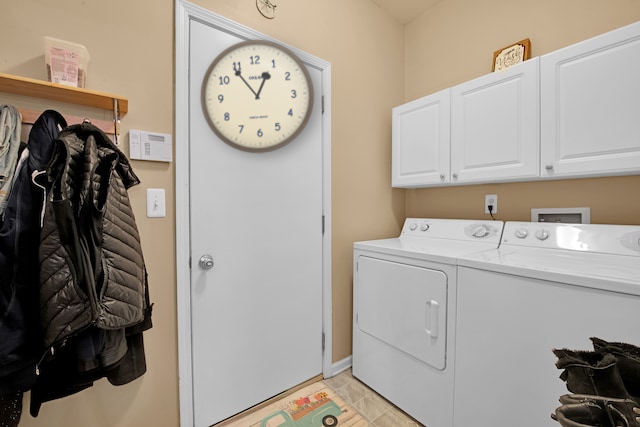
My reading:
**12:54**
